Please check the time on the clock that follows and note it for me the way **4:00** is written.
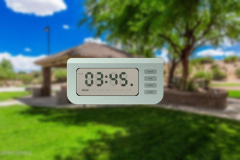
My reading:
**3:45**
